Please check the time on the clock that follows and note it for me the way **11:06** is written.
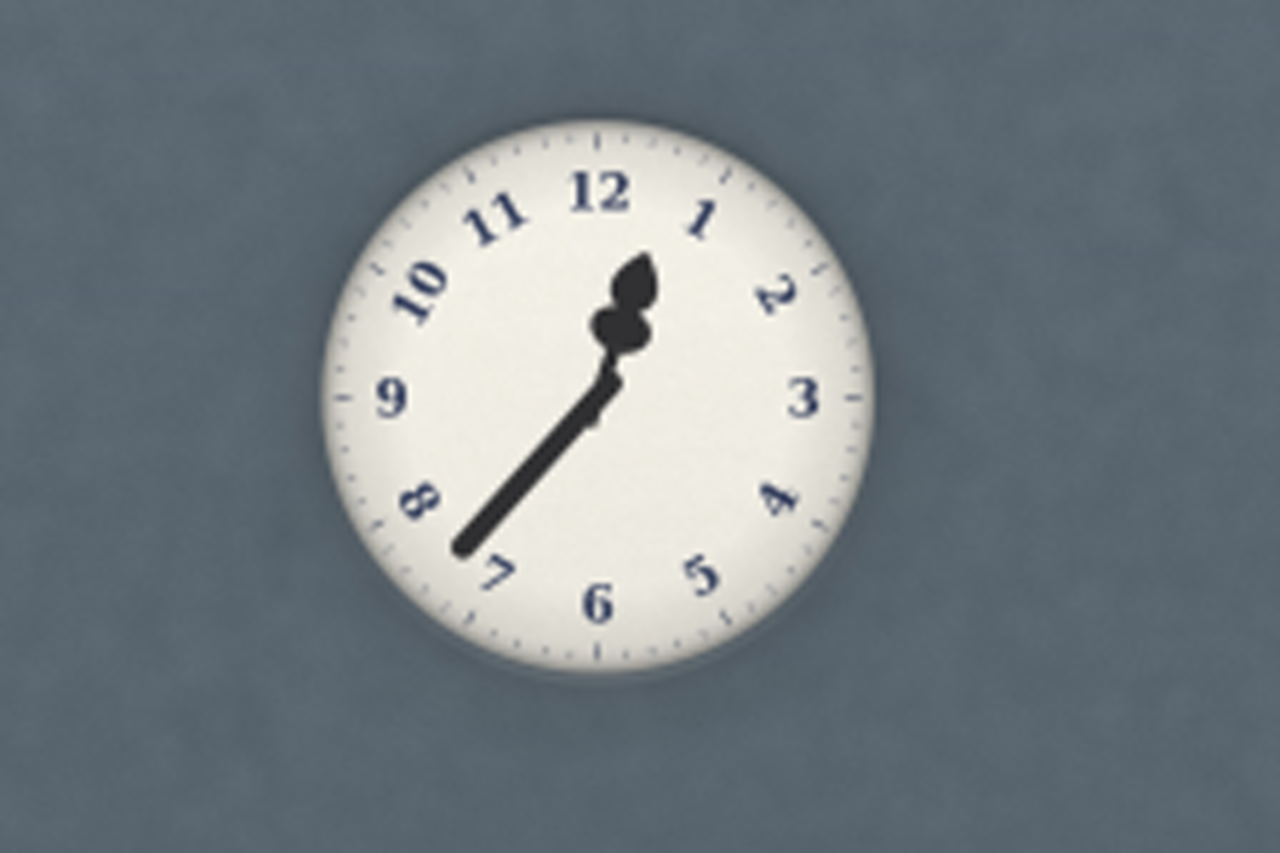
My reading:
**12:37**
